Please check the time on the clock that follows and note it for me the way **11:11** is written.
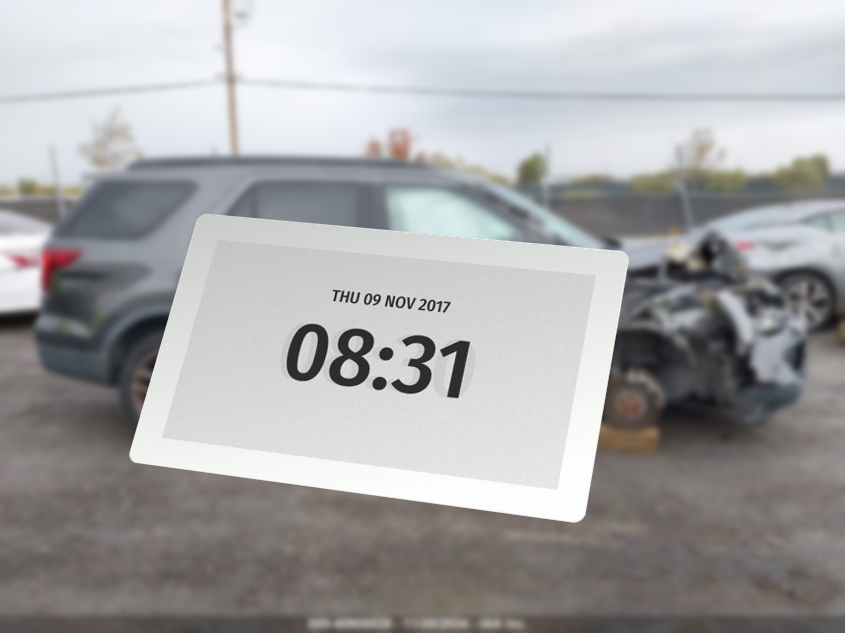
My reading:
**8:31**
